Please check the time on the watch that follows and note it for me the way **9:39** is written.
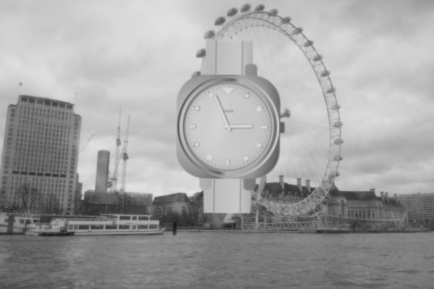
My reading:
**2:56**
